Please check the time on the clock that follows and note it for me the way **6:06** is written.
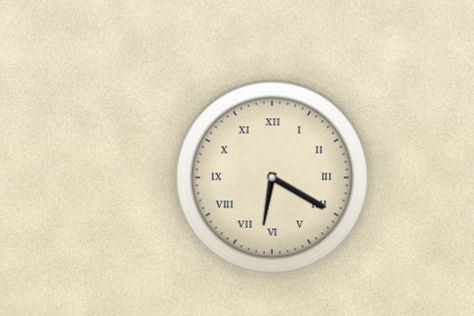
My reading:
**6:20**
